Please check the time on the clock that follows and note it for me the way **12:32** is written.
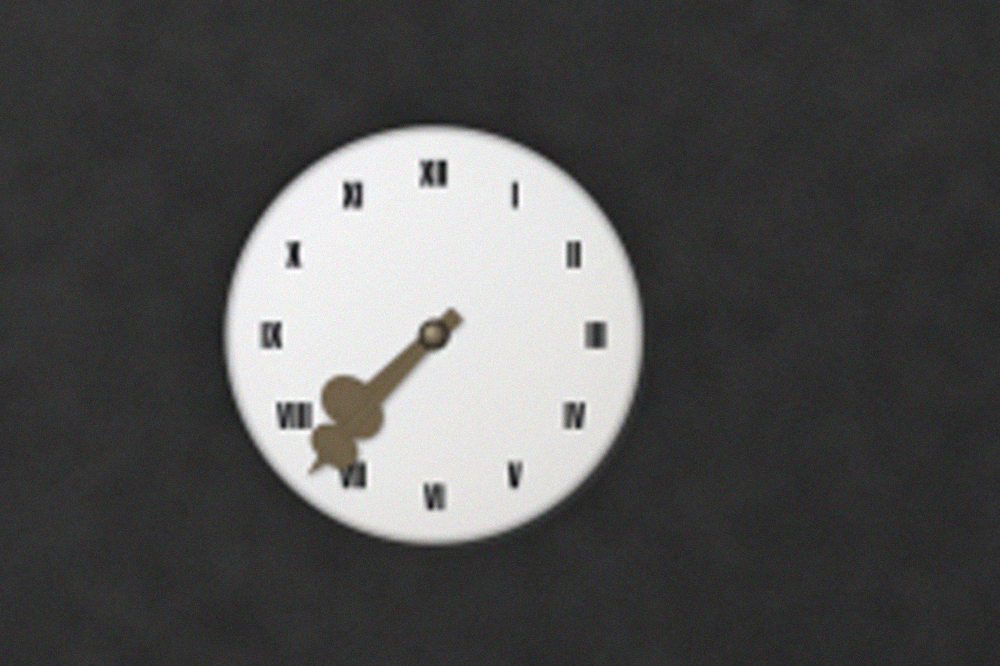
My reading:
**7:37**
